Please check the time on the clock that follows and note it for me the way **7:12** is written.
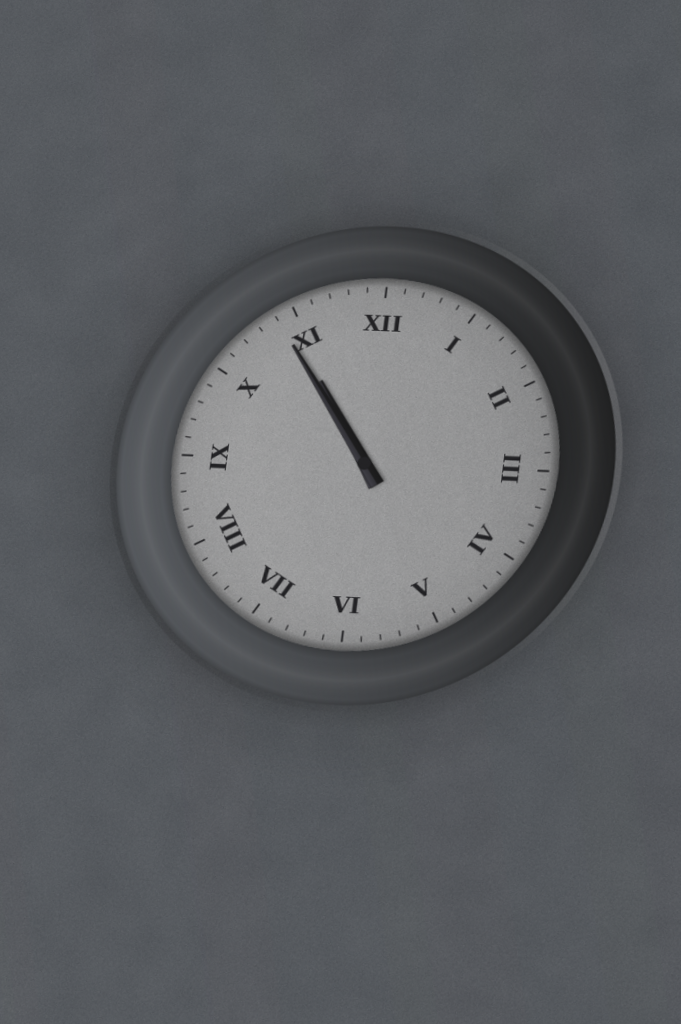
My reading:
**10:54**
